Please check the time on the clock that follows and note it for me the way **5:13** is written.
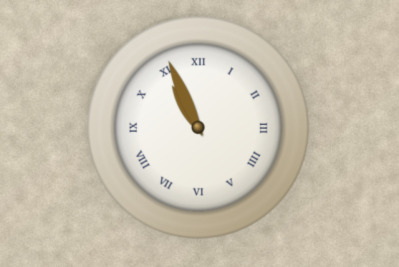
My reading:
**10:56**
